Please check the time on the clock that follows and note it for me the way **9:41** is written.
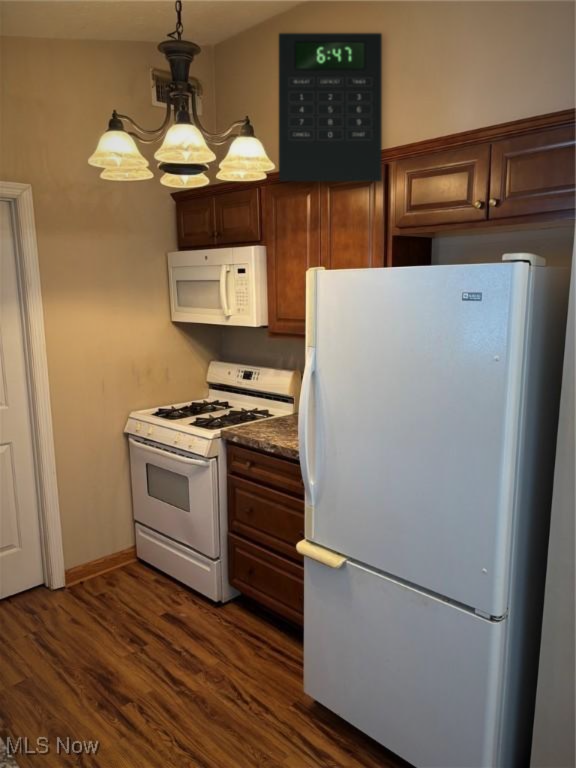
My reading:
**6:47**
